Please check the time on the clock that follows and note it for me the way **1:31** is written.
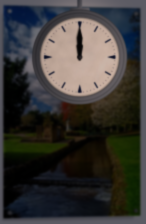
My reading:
**12:00**
